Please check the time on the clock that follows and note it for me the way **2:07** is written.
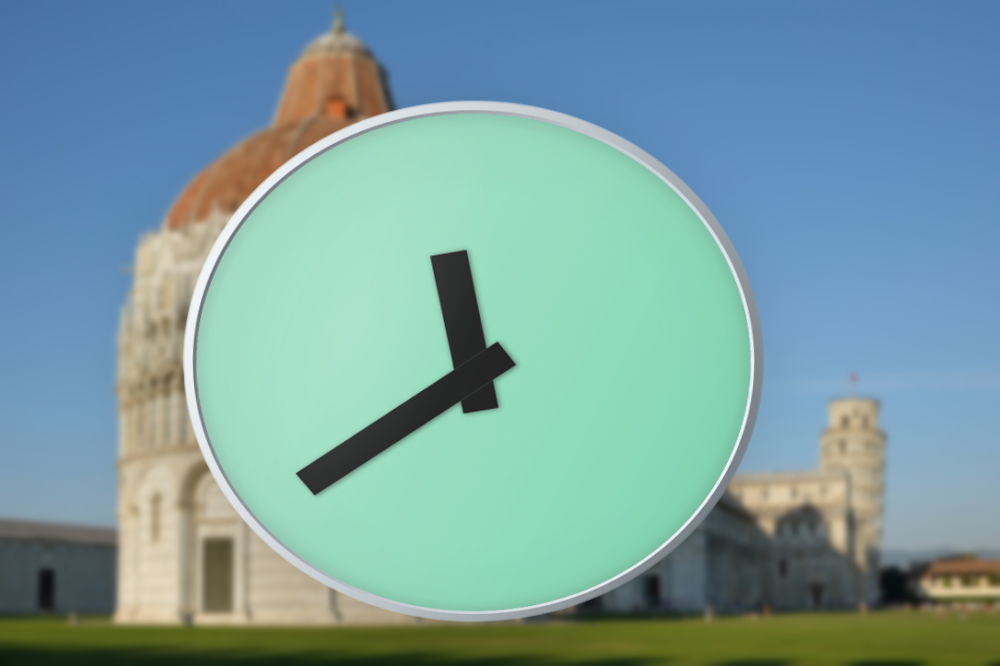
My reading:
**11:39**
